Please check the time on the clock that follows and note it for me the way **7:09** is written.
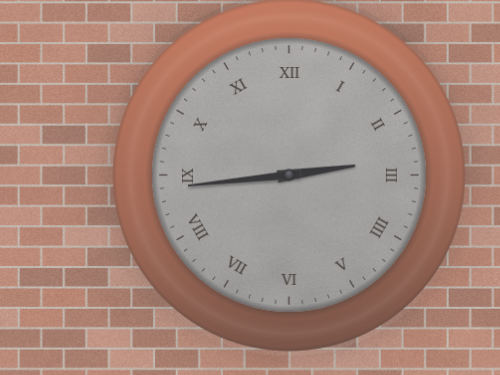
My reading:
**2:44**
